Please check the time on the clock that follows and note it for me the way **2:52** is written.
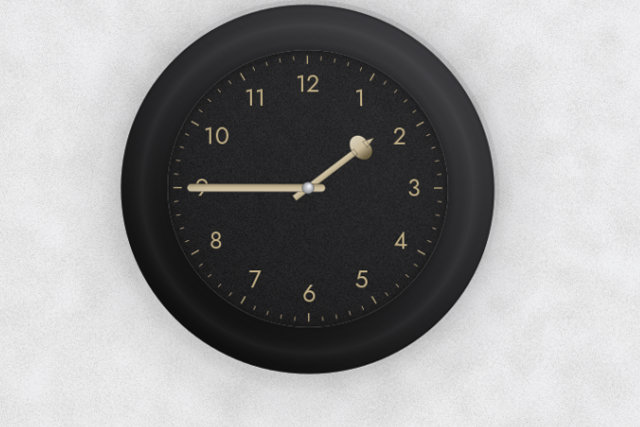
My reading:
**1:45**
